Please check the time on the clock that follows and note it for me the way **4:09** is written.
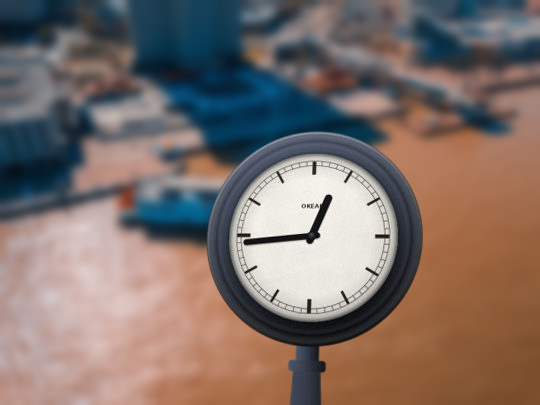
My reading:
**12:44**
